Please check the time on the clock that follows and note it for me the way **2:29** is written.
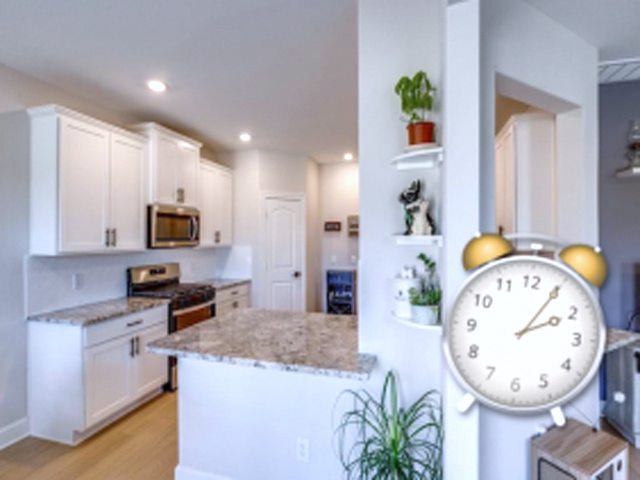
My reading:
**2:05**
